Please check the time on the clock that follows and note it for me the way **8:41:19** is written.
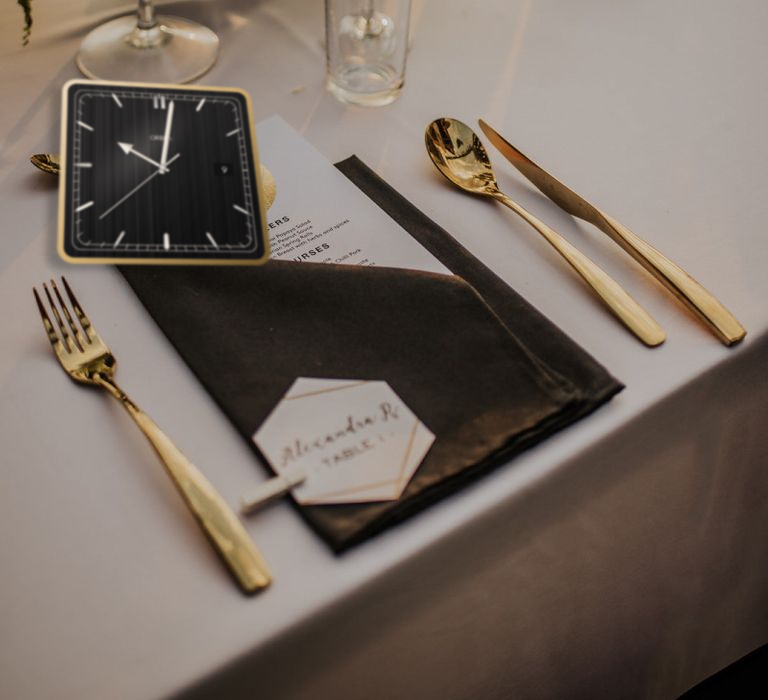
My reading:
**10:01:38**
